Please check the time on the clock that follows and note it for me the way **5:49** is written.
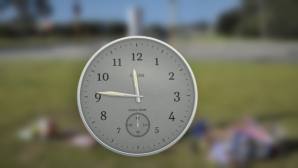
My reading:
**11:46**
